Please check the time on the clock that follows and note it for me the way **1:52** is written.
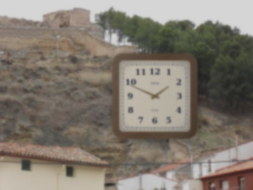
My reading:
**1:49**
